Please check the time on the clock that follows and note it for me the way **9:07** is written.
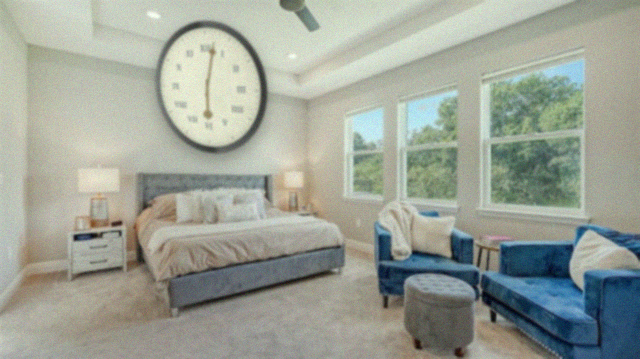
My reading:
**6:02**
